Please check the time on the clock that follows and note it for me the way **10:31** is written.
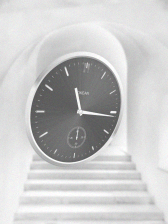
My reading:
**11:16**
